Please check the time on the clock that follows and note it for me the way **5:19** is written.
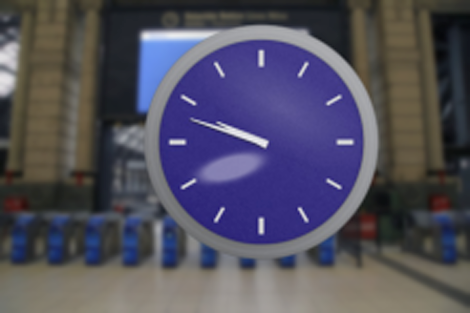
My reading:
**9:48**
